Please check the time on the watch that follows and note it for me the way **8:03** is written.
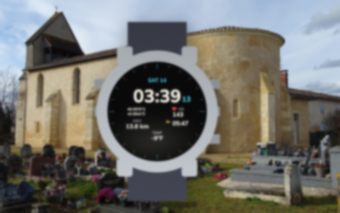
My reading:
**3:39**
